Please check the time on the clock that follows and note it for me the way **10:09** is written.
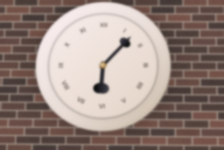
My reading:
**6:07**
